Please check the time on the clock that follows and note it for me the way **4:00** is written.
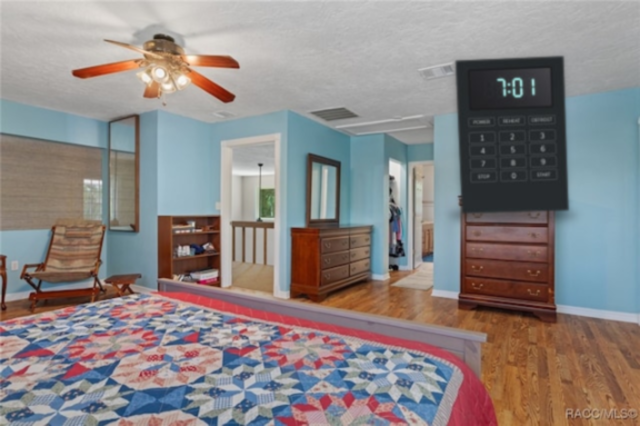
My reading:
**7:01**
